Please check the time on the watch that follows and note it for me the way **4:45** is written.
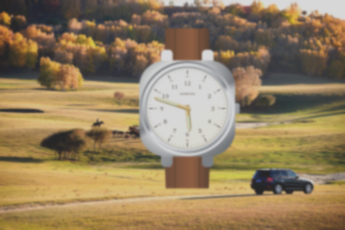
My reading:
**5:48**
